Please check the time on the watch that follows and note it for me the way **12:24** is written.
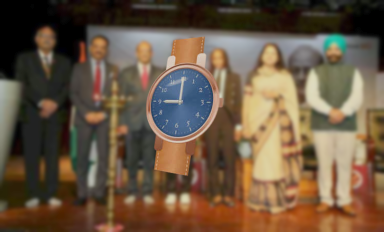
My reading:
**9:00**
